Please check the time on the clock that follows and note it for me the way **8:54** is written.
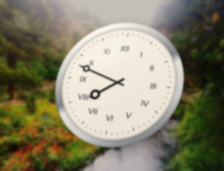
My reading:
**7:48**
